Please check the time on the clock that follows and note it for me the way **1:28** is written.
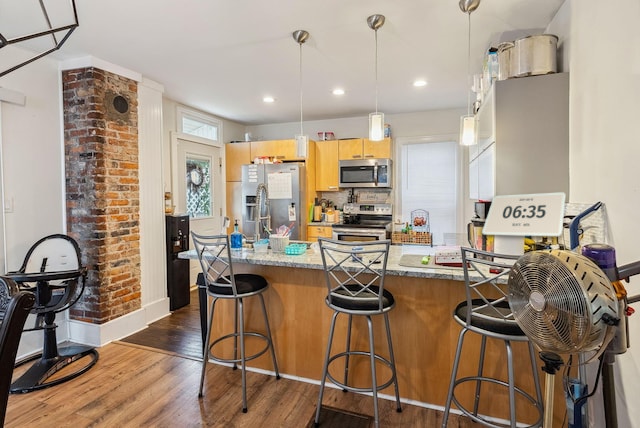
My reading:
**6:35**
